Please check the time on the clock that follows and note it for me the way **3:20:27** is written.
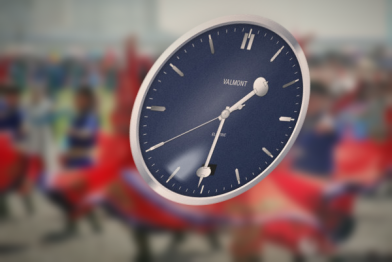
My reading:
**1:30:40**
